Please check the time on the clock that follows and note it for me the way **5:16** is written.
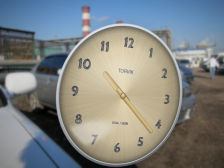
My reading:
**10:22**
